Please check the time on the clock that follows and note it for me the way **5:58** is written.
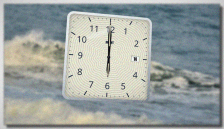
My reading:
**6:00**
